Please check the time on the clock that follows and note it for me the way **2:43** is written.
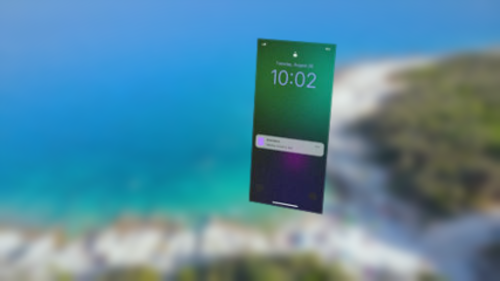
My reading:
**10:02**
